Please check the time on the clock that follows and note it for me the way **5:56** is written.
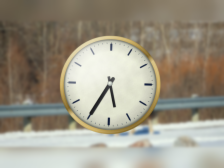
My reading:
**5:35**
